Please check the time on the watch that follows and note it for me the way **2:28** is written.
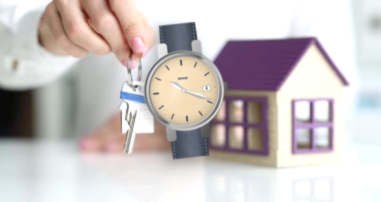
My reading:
**10:19**
